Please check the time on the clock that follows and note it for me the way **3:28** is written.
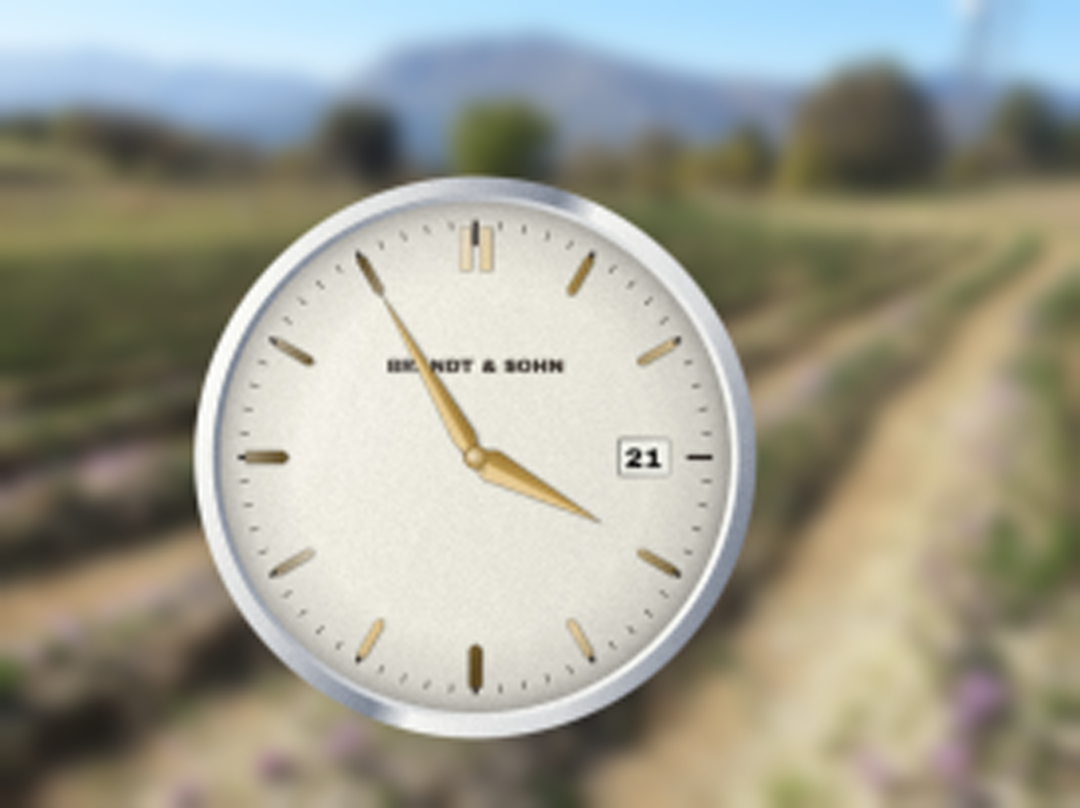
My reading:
**3:55**
